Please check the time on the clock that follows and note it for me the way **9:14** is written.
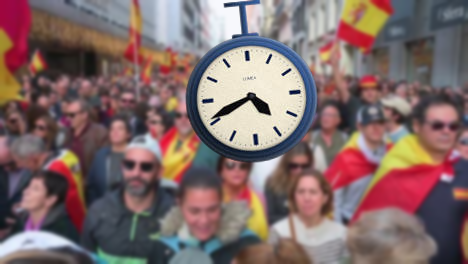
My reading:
**4:41**
